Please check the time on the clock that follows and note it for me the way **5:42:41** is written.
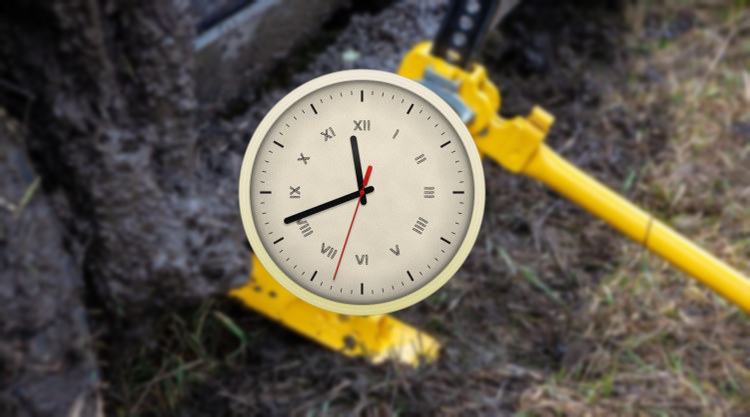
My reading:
**11:41:33**
